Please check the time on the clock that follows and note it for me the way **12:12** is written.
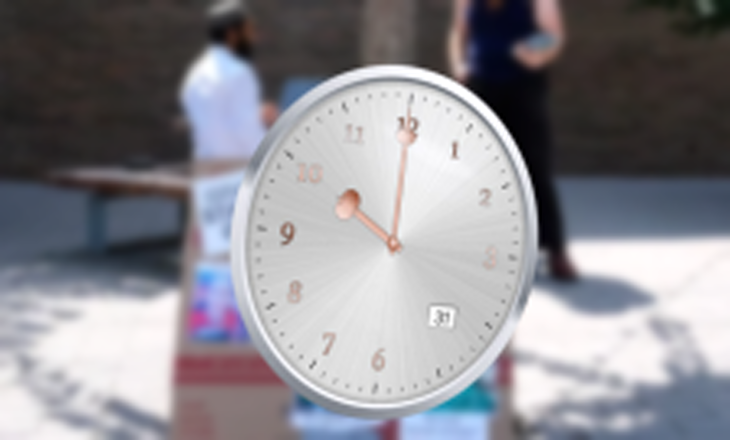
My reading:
**10:00**
